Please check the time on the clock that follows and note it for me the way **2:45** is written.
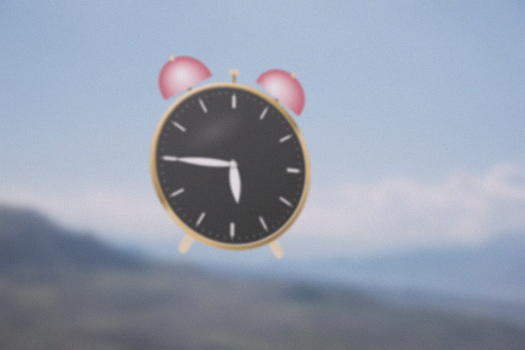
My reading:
**5:45**
